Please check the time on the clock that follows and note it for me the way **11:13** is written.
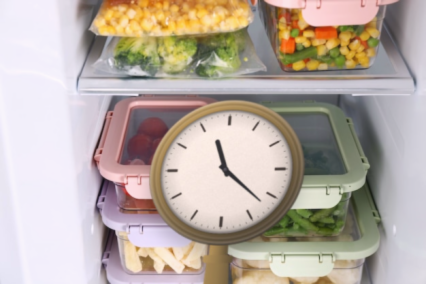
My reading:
**11:22**
